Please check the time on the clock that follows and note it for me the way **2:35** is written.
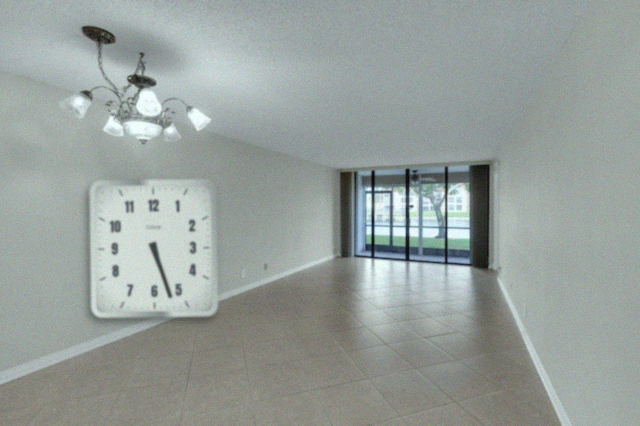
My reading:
**5:27**
